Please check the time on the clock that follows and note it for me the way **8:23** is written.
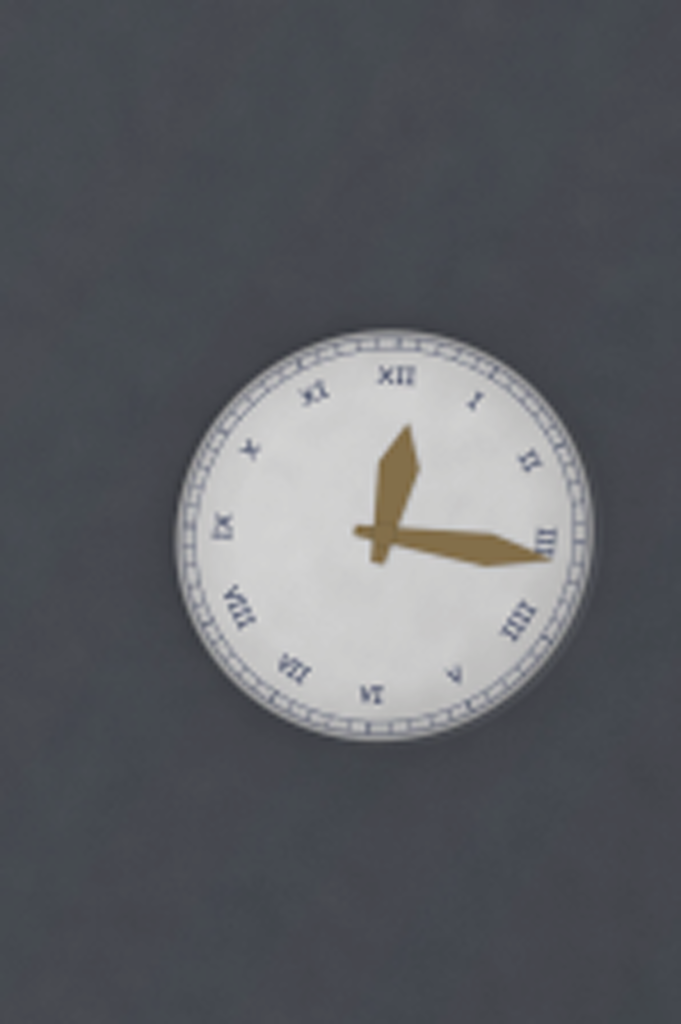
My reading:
**12:16**
